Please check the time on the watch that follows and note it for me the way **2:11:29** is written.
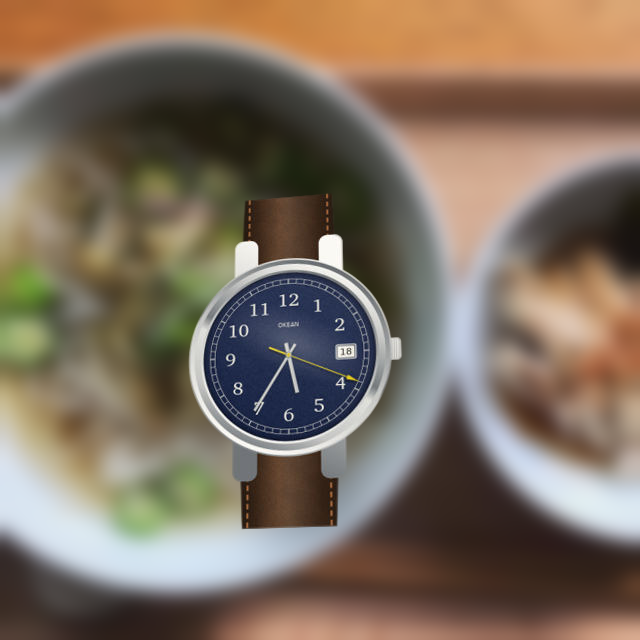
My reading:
**5:35:19**
